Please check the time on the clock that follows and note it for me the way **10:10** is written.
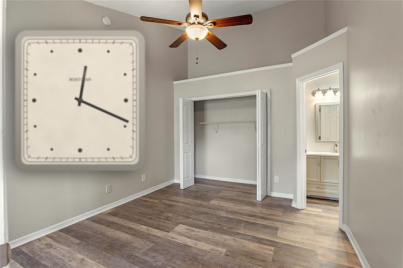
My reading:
**12:19**
